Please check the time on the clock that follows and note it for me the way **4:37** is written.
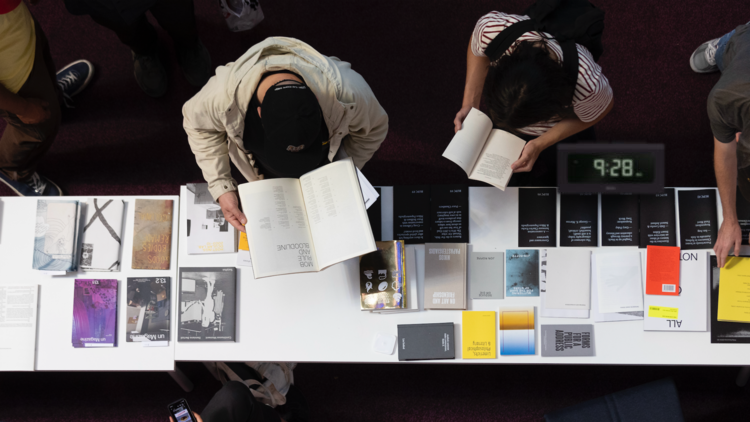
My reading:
**9:28**
